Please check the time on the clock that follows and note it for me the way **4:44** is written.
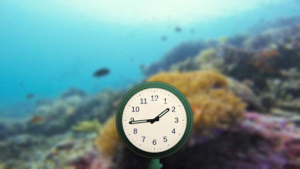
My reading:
**1:44**
